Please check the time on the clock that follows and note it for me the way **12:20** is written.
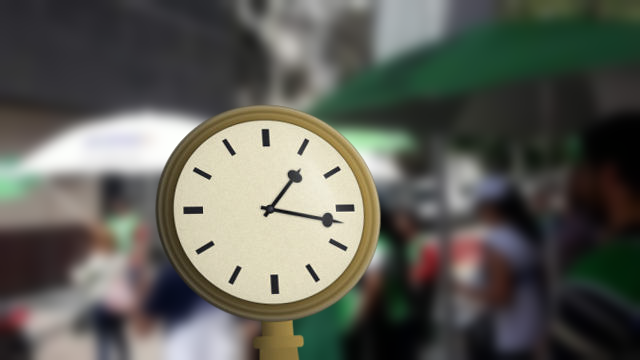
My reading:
**1:17**
